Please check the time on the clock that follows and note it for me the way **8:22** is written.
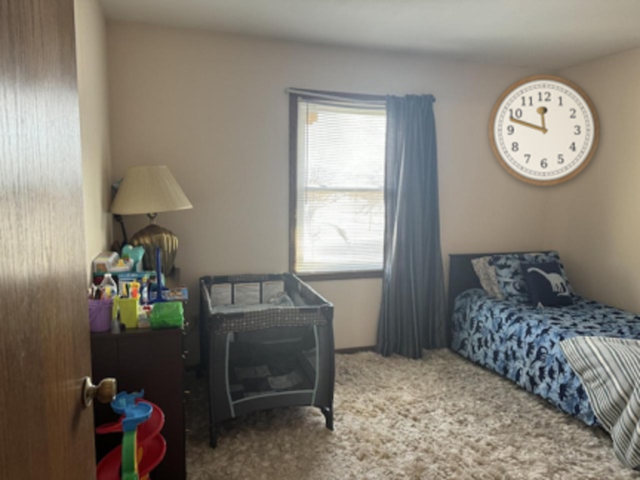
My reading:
**11:48**
